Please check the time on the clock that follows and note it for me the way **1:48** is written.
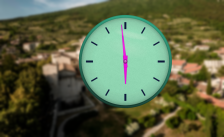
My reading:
**5:59**
